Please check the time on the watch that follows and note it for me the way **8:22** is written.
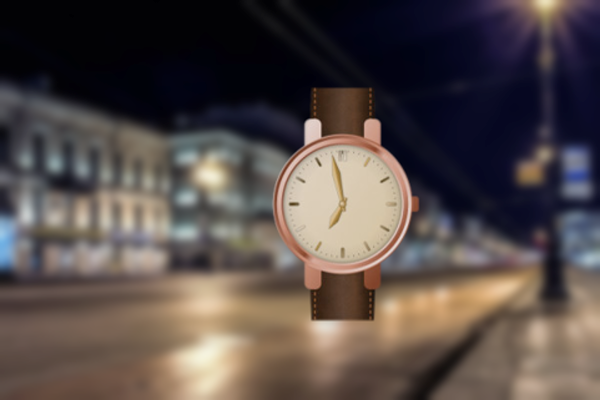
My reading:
**6:58**
